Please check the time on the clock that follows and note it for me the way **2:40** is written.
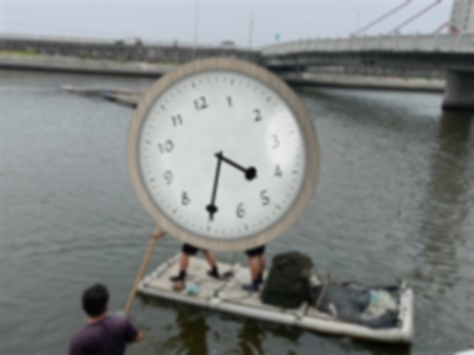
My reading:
**4:35**
